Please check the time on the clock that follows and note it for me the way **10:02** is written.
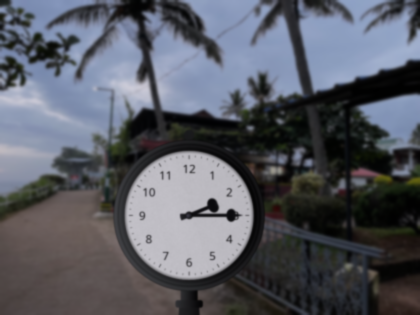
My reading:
**2:15**
